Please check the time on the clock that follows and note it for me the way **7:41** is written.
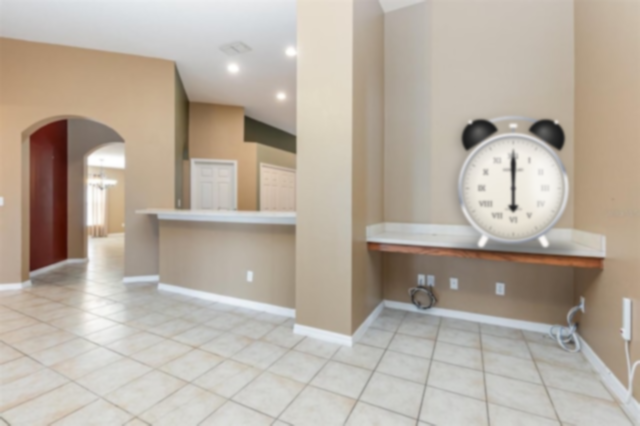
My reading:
**6:00**
